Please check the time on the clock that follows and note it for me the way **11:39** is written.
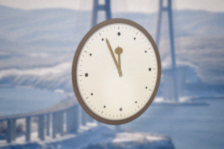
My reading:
**11:56**
